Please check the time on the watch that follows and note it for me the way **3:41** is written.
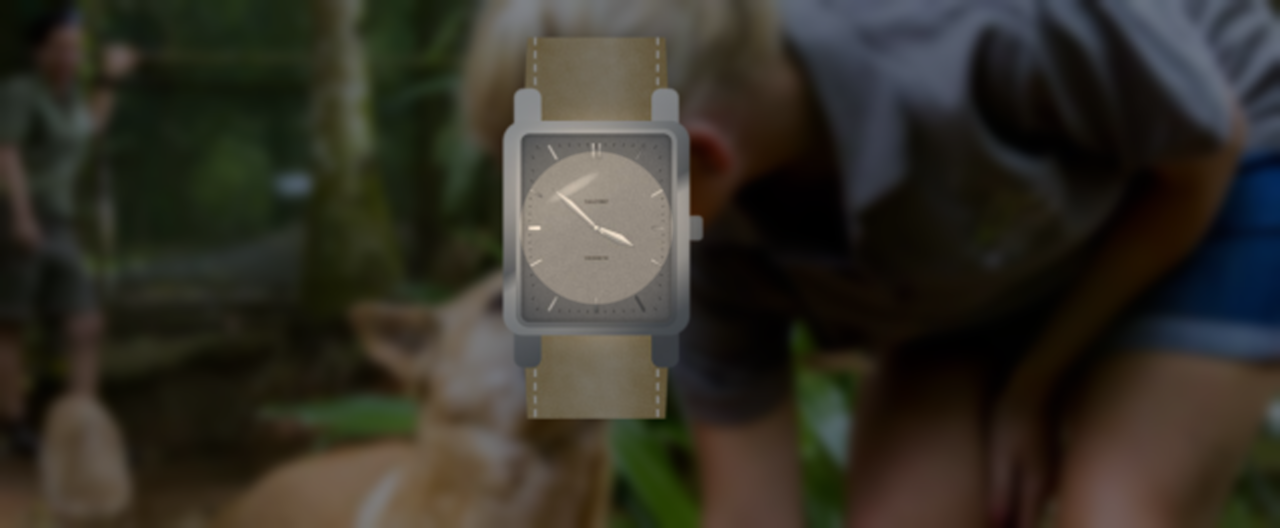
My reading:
**3:52**
